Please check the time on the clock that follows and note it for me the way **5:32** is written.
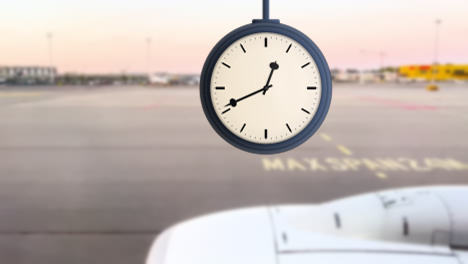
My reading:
**12:41**
